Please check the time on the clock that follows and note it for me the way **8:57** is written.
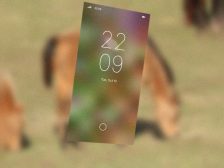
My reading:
**22:09**
